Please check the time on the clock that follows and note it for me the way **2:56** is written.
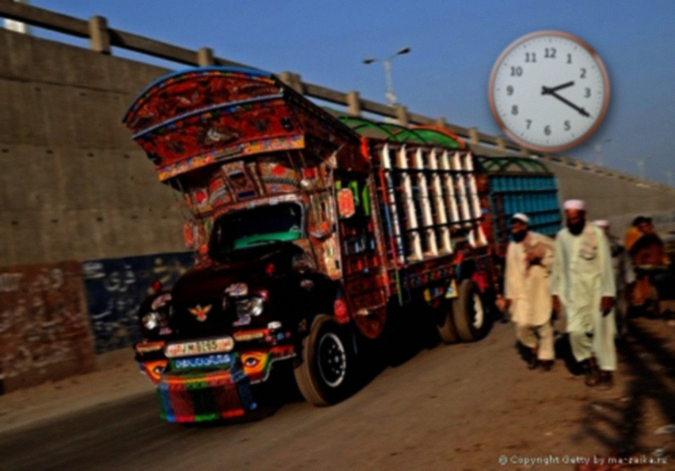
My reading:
**2:20**
